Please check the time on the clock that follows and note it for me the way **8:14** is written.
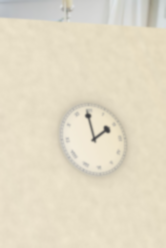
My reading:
**1:59**
